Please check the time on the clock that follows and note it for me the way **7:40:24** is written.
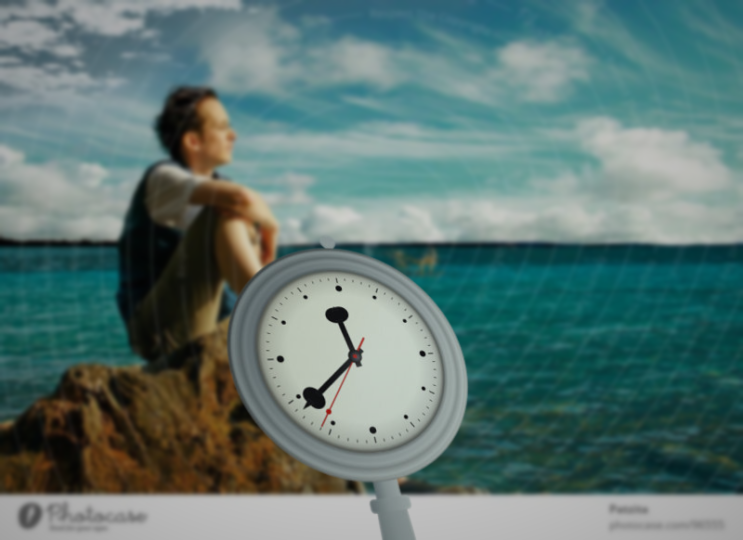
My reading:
**11:38:36**
